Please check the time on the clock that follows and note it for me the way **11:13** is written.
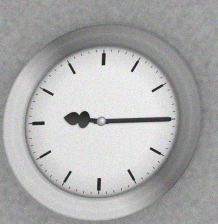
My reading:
**9:15**
